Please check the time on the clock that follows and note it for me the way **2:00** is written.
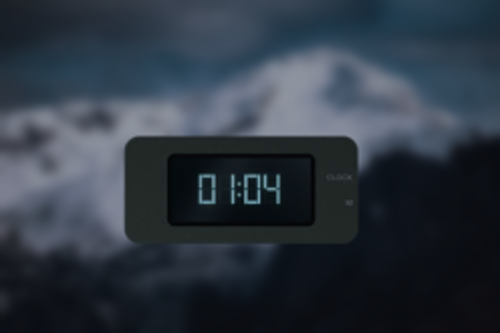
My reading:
**1:04**
